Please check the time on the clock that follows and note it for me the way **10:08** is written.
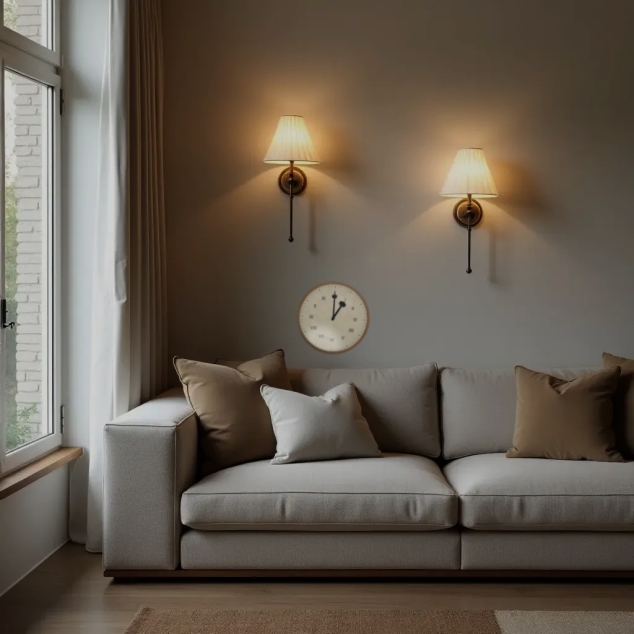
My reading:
**1:00**
